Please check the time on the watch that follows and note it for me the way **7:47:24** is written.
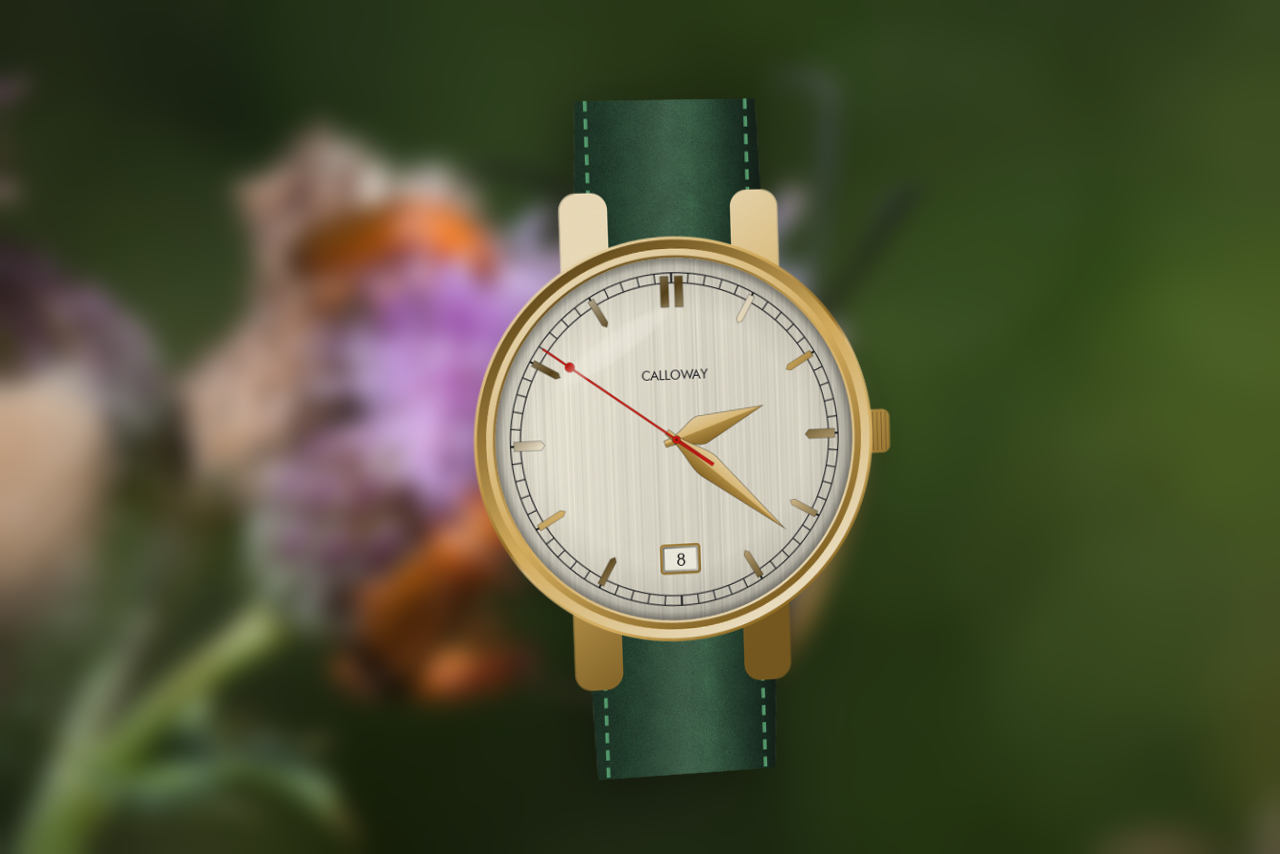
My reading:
**2:21:51**
